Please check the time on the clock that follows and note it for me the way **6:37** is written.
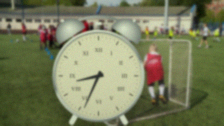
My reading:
**8:34**
